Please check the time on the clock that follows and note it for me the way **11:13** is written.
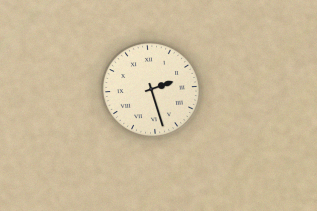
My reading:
**2:28**
